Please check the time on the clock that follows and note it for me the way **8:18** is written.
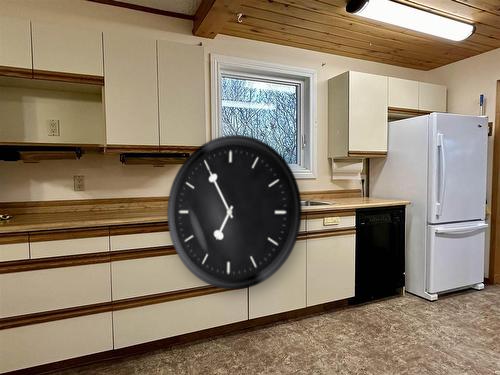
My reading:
**6:55**
